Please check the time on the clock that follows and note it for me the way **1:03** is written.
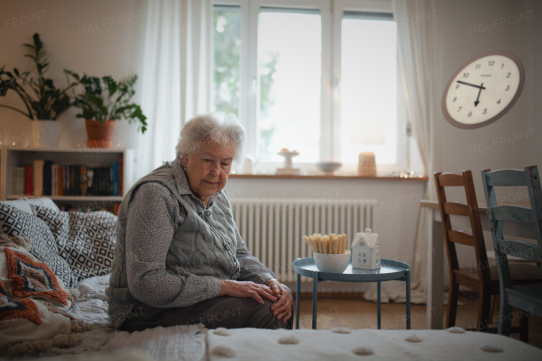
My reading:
**5:47**
